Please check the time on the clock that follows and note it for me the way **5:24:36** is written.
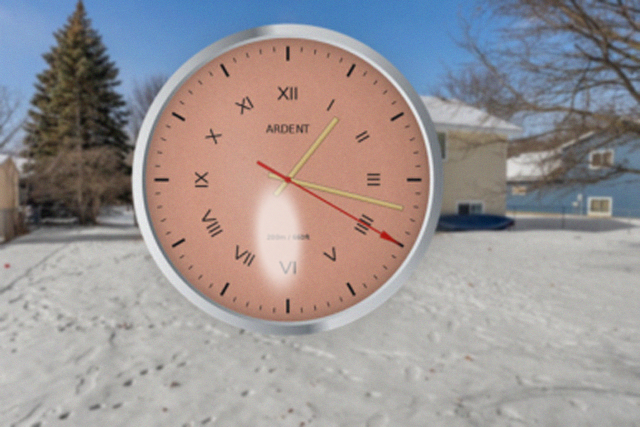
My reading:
**1:17:20**
